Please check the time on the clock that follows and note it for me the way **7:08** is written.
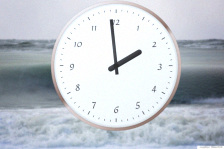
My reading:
**1:59**
